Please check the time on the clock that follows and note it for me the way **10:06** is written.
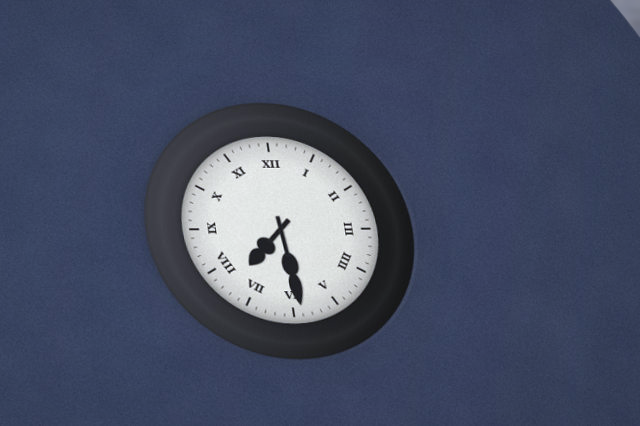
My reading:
**7:29**
